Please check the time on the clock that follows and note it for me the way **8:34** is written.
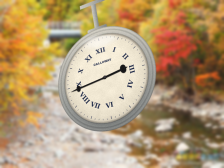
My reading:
**2:44**
